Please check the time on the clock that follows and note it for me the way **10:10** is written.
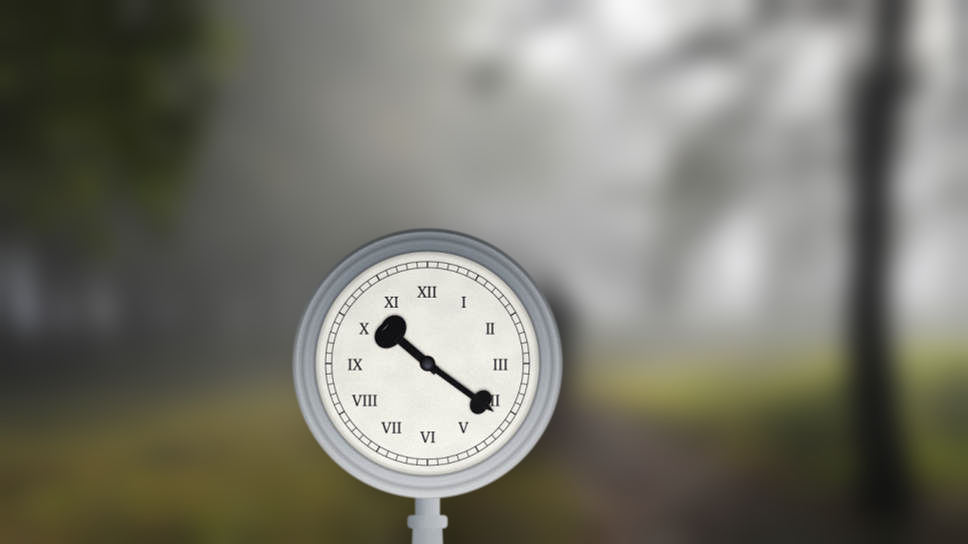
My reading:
**10:21**
